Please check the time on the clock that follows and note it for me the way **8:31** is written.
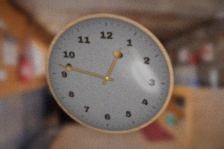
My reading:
**12:47**
